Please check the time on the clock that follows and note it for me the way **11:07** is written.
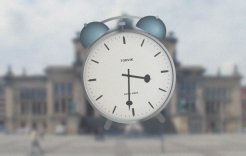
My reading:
**3:31**
